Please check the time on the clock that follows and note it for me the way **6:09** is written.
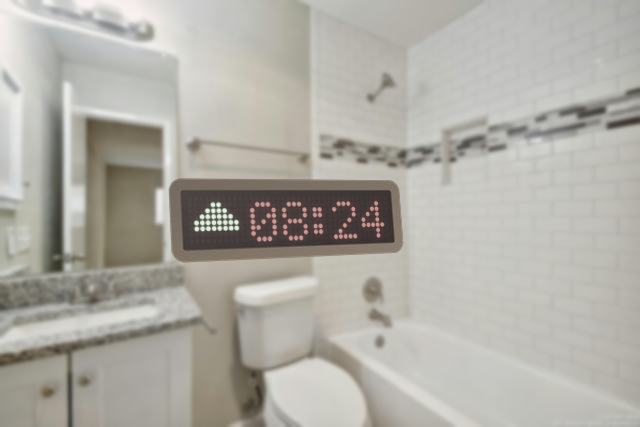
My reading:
**8:24**
